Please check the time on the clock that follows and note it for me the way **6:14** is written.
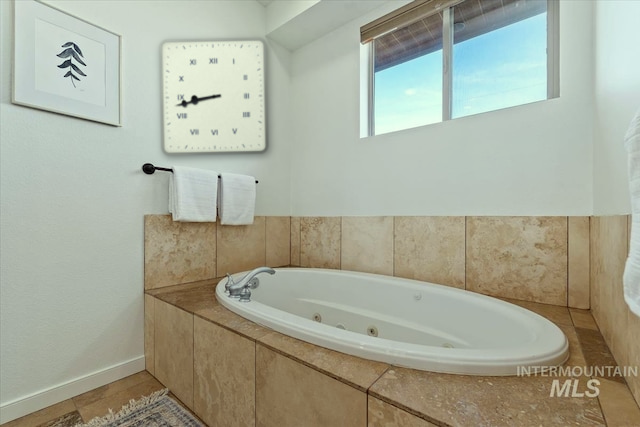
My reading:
**8:43**
